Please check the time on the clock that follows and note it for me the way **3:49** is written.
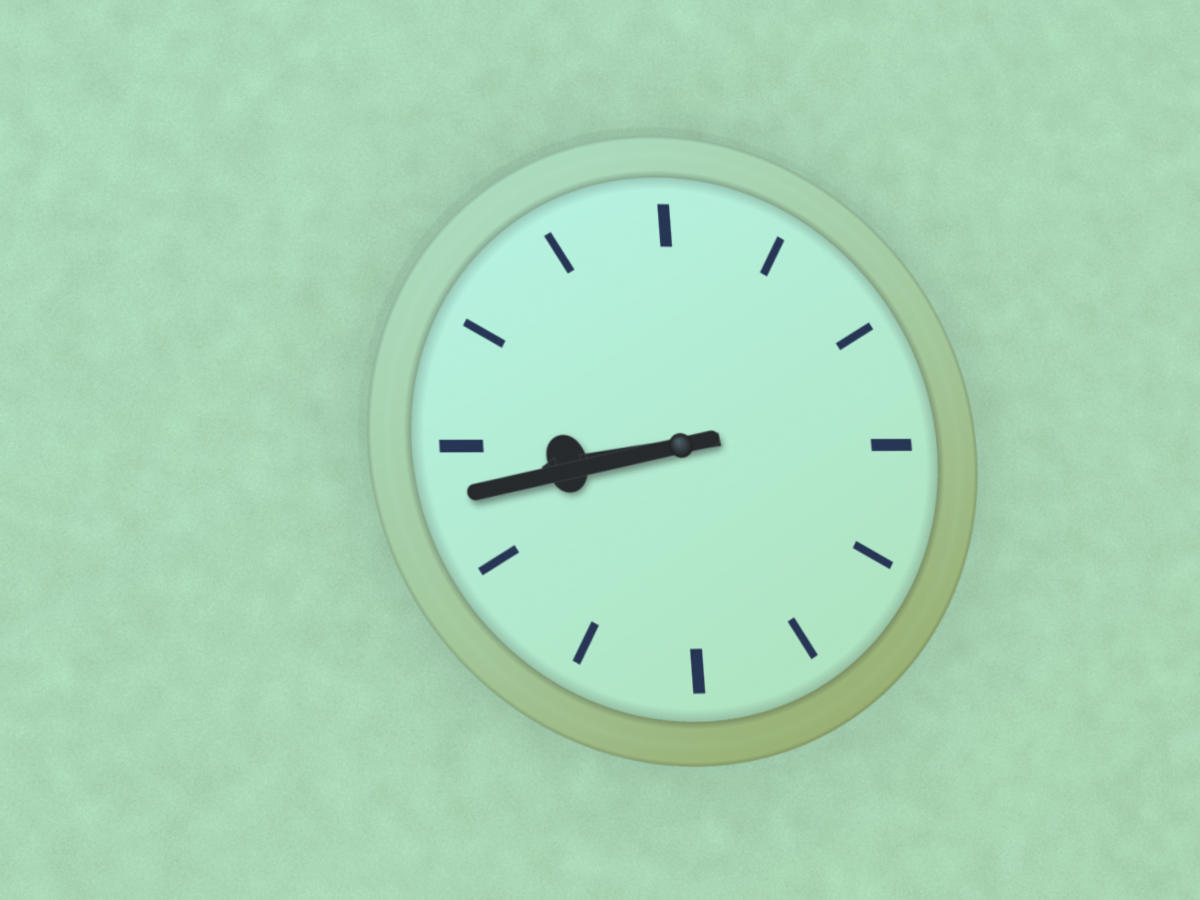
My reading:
**8:43**
